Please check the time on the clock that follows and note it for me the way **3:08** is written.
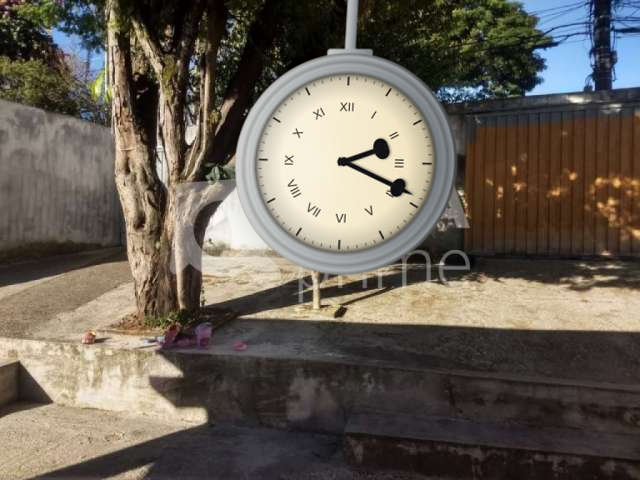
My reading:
**2:19**
